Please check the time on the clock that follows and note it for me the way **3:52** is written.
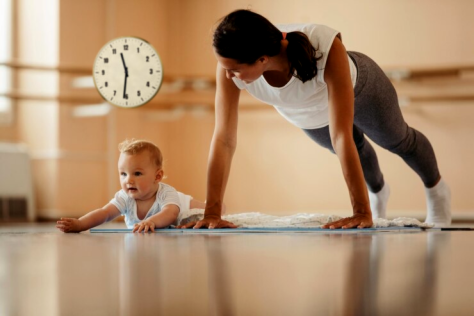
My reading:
**11:31**
